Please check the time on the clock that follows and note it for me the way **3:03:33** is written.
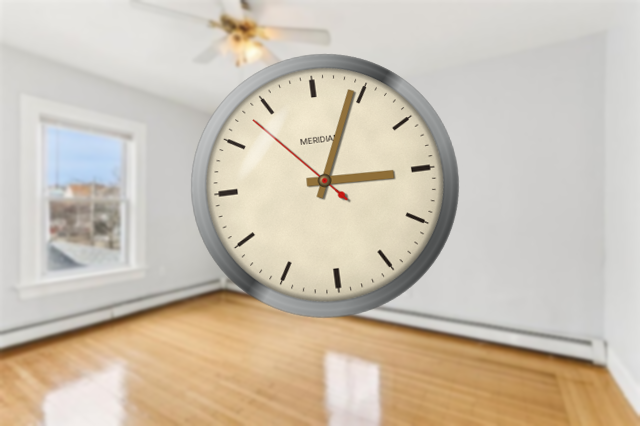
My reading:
**3:03:53**
